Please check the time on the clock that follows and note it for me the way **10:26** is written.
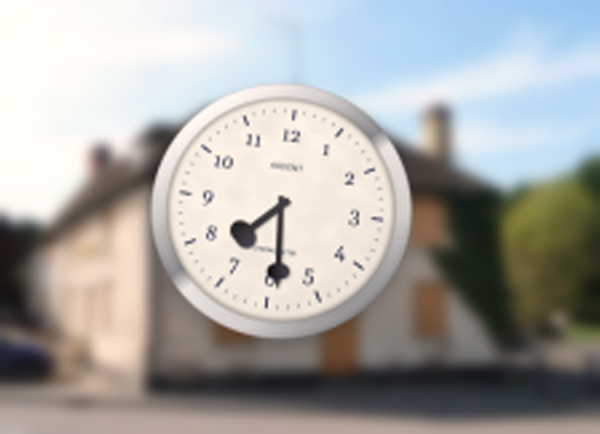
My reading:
**7:29**
